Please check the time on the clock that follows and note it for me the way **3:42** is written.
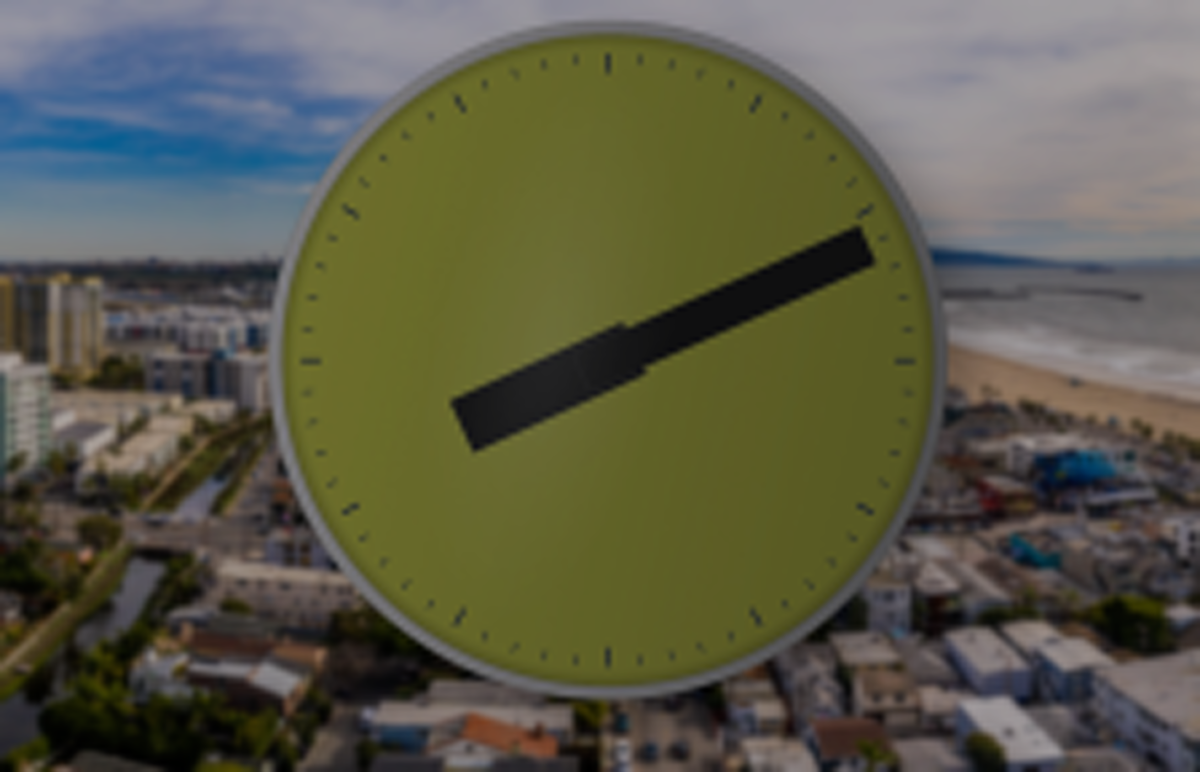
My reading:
**8:11**
